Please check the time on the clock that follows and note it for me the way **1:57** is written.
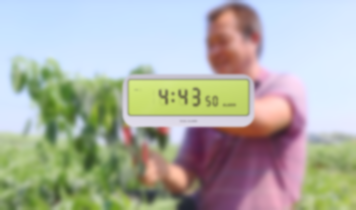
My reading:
**4:43**
